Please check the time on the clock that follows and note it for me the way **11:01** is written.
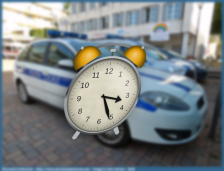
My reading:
**3:26**
